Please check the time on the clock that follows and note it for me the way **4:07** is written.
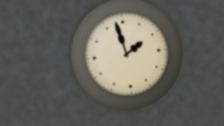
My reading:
**1:58**
